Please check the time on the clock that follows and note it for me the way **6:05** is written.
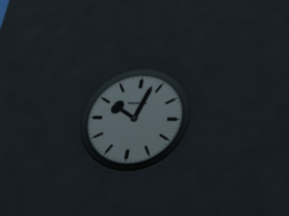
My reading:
**10:03**
